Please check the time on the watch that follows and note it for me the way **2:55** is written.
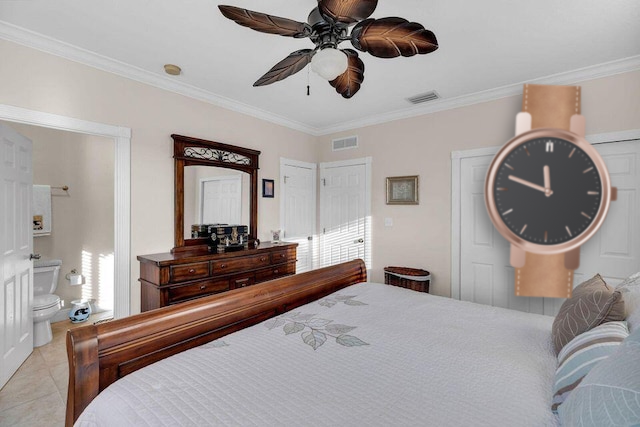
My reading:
**11:48**
